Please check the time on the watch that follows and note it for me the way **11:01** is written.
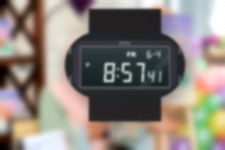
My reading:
**8:57**
